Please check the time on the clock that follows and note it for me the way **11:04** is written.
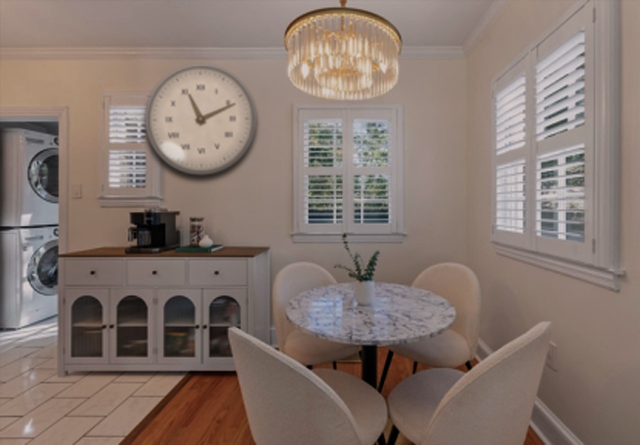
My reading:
**11:11**
